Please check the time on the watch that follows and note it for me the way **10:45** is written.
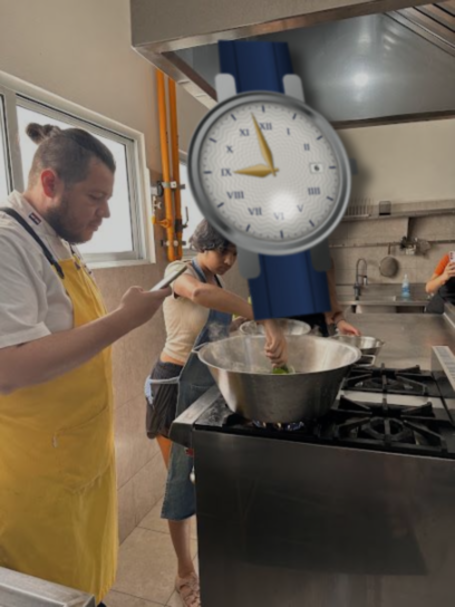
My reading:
**8:58**
